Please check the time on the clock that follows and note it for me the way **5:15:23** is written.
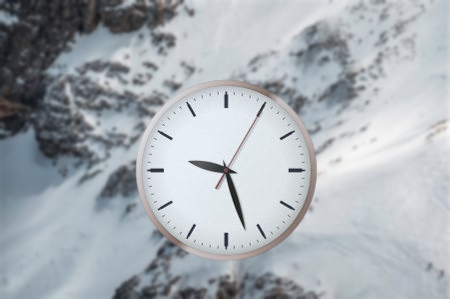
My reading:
**9:27:05**
